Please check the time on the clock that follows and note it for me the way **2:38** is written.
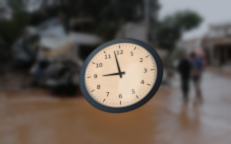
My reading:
**8:58**
